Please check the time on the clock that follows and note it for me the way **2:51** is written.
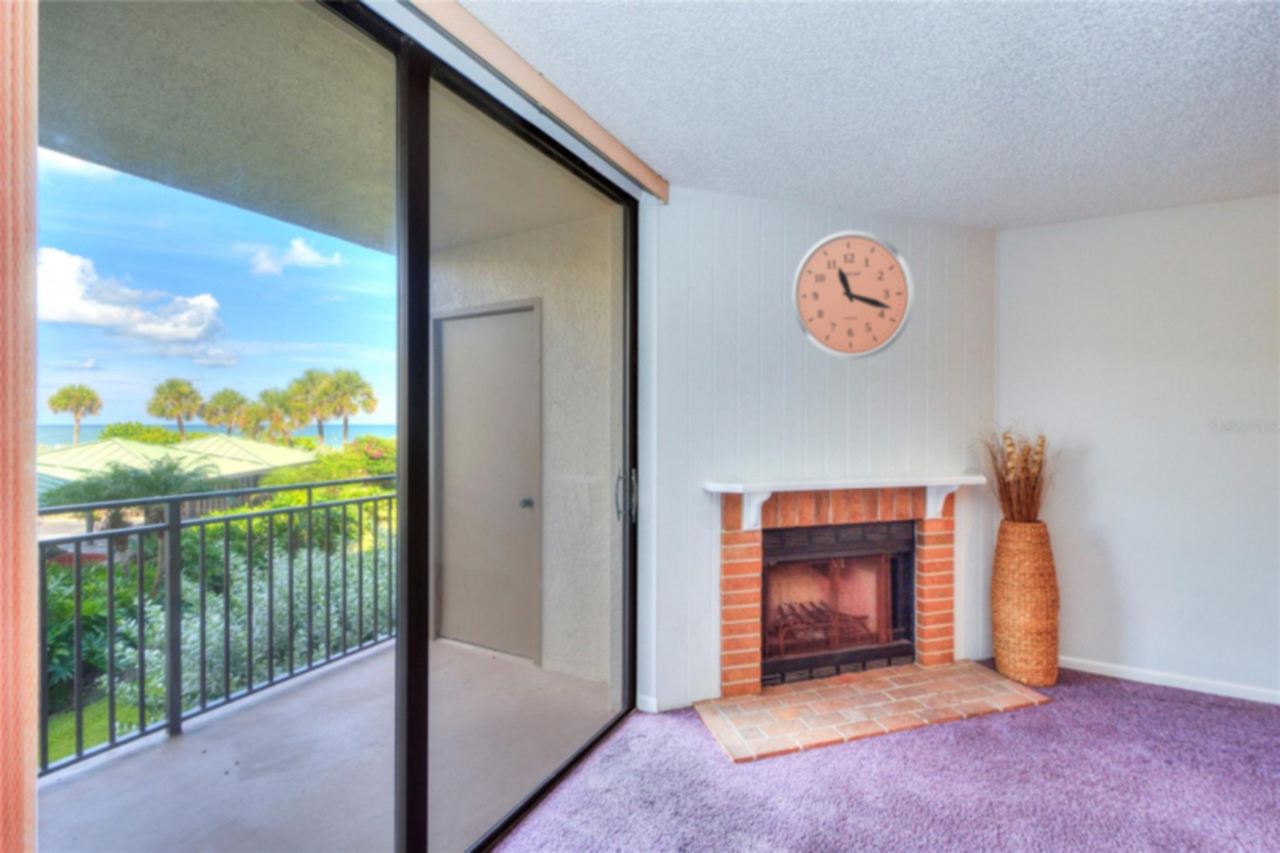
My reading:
**11:18**
